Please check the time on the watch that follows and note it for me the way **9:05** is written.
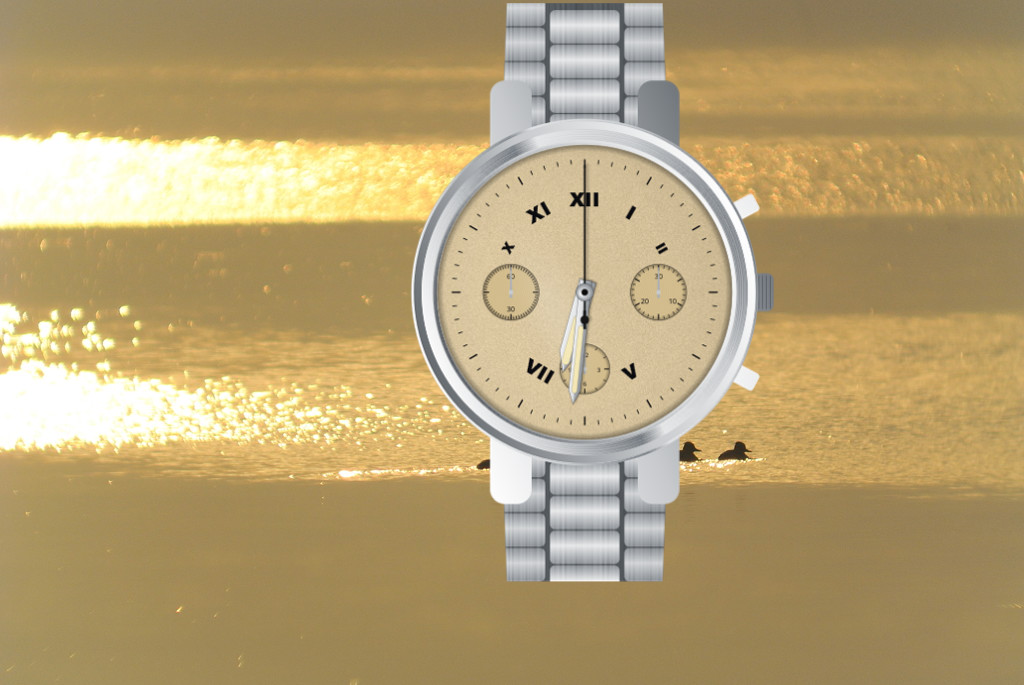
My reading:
**6:31**
